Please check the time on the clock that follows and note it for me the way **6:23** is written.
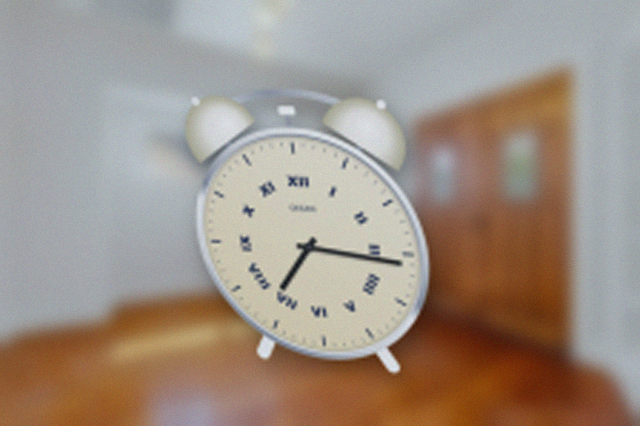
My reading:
**7:16**
